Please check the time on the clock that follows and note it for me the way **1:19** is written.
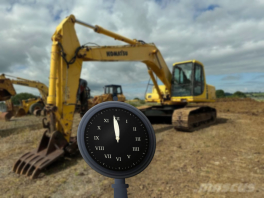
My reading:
**11:59**
